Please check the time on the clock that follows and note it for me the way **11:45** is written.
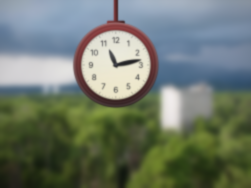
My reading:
**11:13**
